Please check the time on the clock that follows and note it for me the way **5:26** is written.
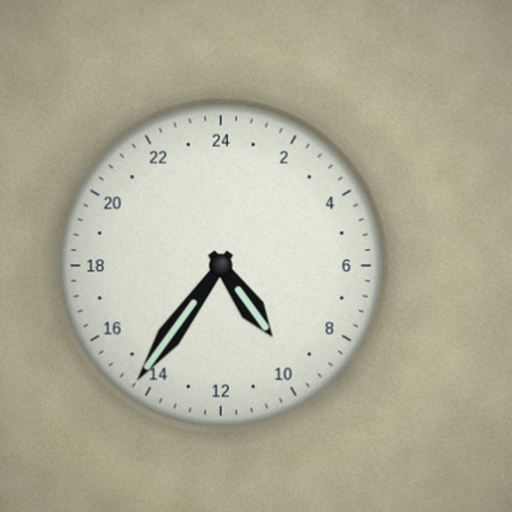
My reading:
**9:36**
